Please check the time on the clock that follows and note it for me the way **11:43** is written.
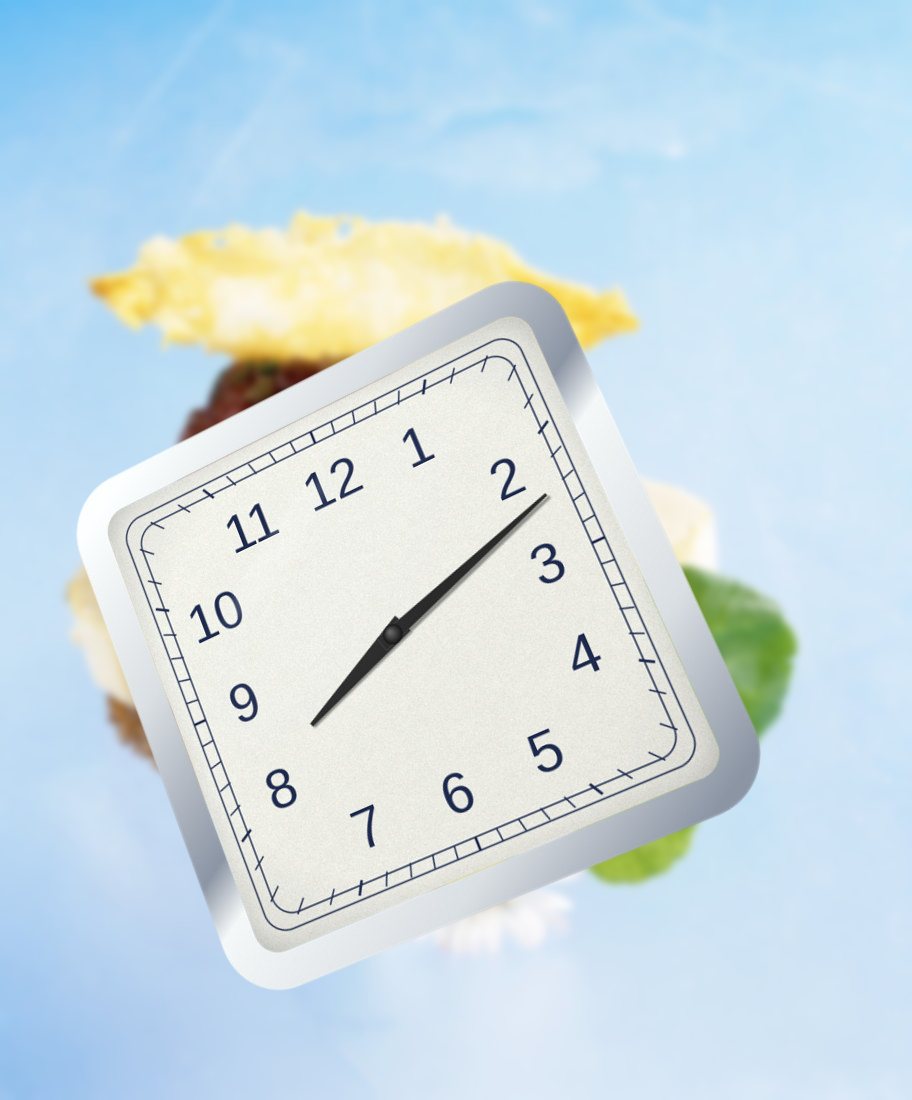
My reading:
**8:12**
